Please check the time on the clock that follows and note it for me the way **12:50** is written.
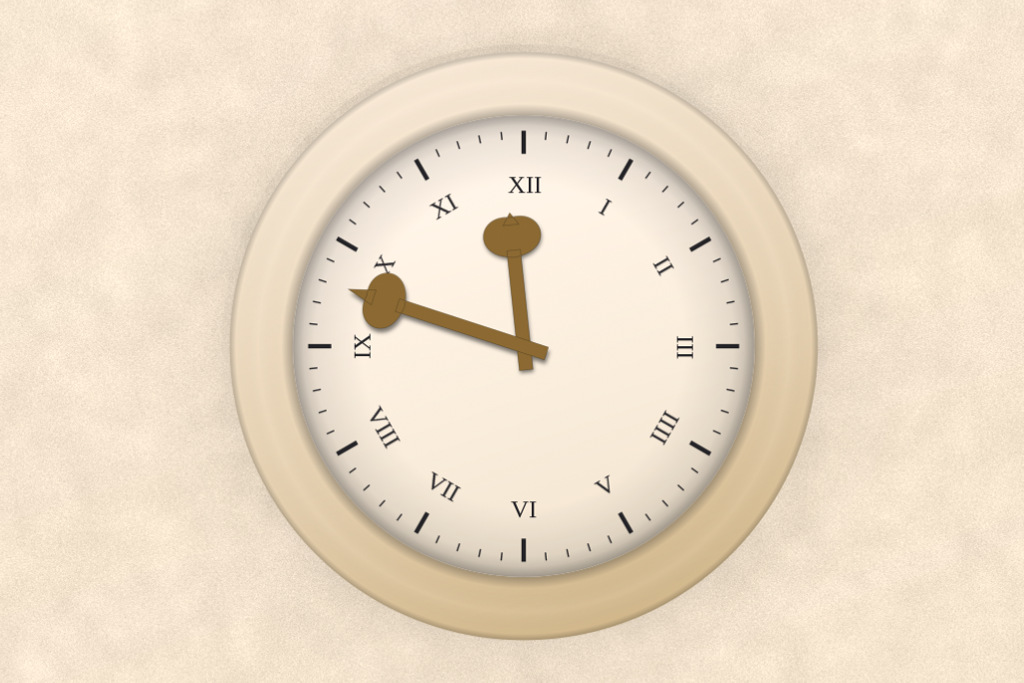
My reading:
**11:48**
